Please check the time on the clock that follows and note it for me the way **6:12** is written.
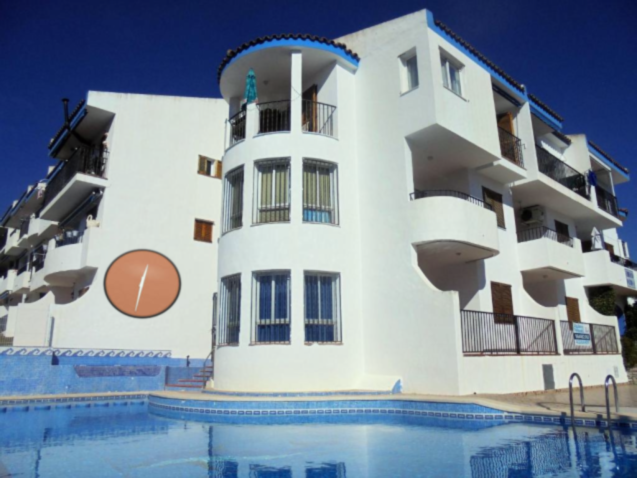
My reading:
**12:32**
